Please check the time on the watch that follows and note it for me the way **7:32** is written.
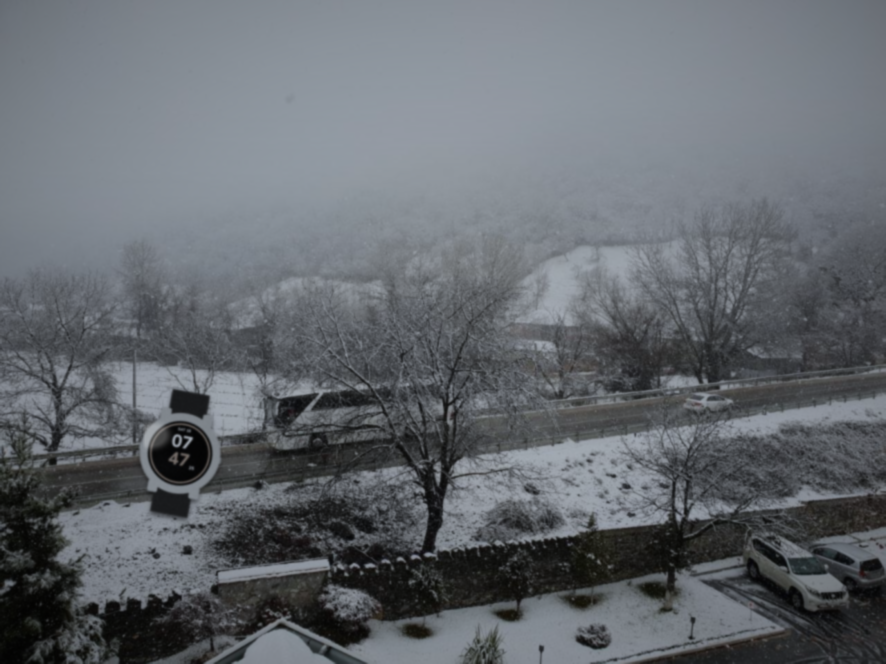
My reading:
**7:47**
